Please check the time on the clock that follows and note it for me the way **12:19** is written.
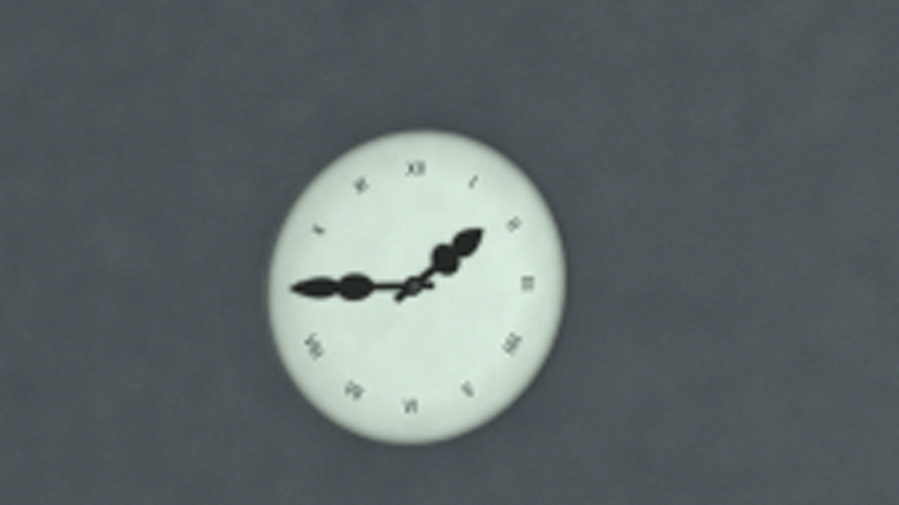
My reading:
**1:45**
